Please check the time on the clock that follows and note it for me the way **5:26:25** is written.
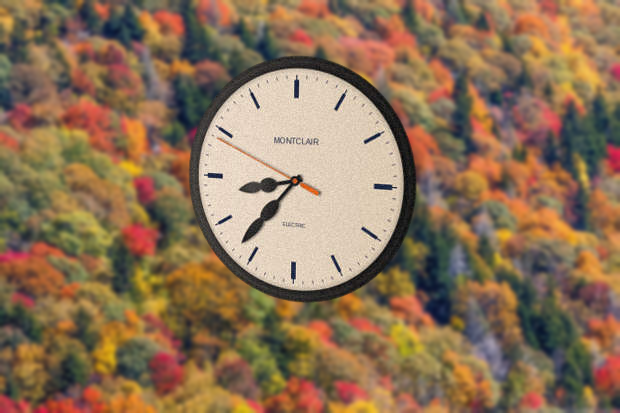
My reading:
**8:36:49**
